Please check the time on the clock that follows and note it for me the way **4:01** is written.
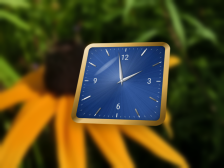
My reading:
**1:58**
